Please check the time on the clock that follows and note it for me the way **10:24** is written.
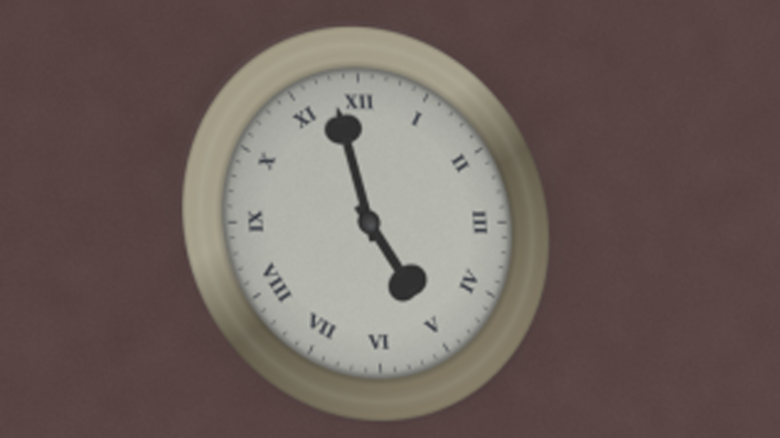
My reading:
**4:58**
